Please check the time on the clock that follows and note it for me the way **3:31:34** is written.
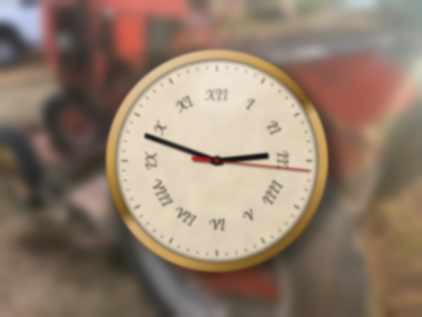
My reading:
**2:48:16**
